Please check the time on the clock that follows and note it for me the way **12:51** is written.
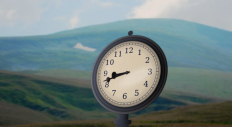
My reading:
**8:42**
